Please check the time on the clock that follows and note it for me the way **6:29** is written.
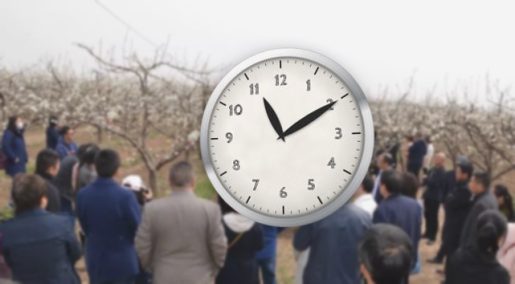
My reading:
**11:10**
